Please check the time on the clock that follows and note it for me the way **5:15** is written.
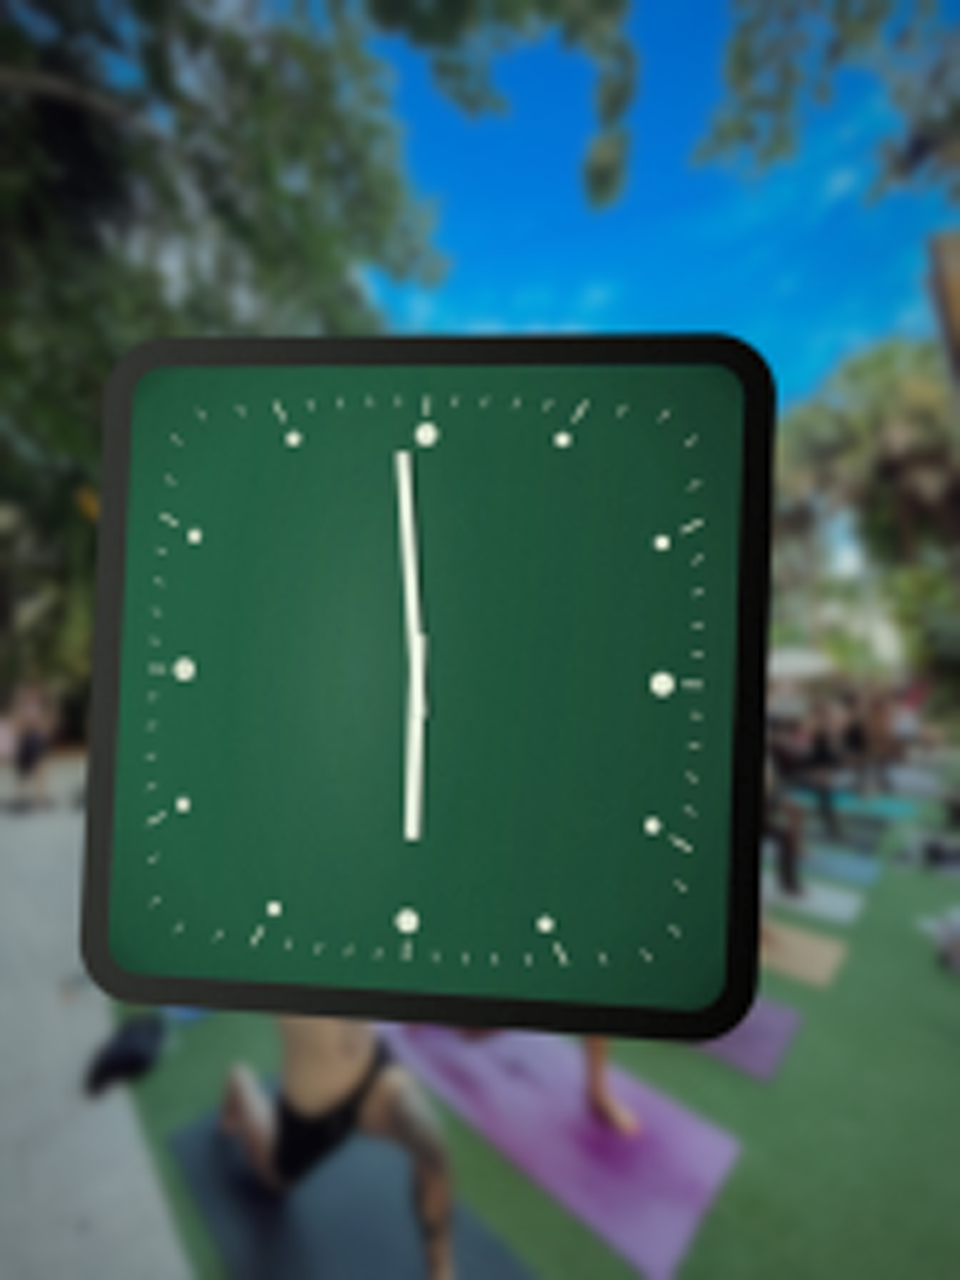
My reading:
**5:59**
